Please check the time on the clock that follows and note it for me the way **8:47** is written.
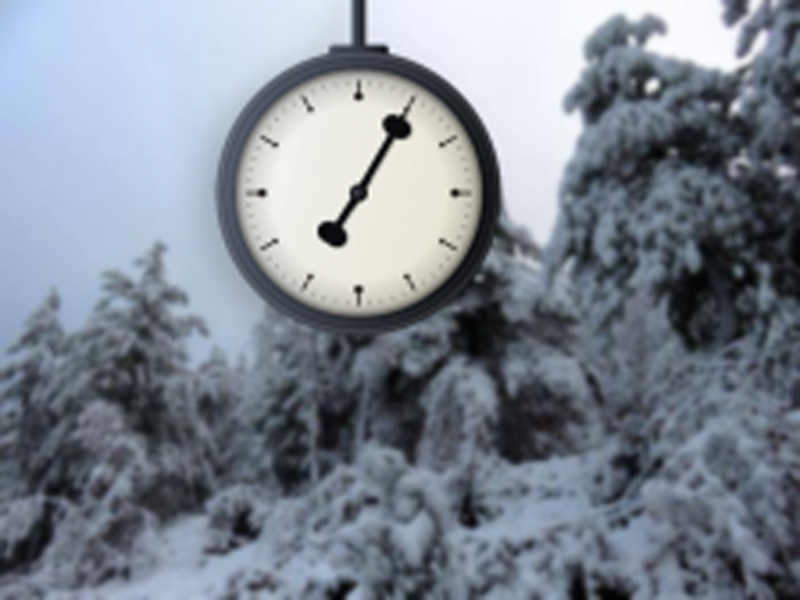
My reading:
**7:05**
